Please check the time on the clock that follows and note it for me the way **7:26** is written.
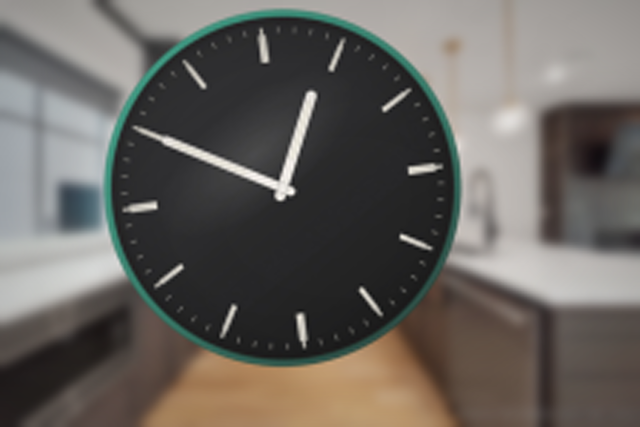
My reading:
**12:50**
